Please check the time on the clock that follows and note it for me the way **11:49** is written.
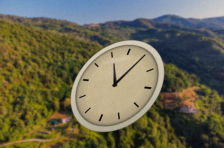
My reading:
**11:05**
